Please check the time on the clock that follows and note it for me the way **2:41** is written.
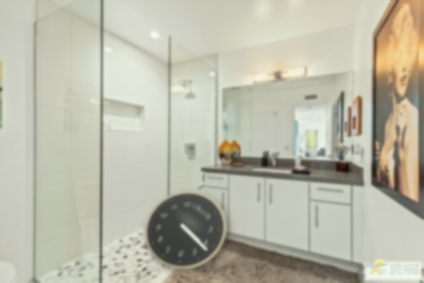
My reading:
**4:22**
